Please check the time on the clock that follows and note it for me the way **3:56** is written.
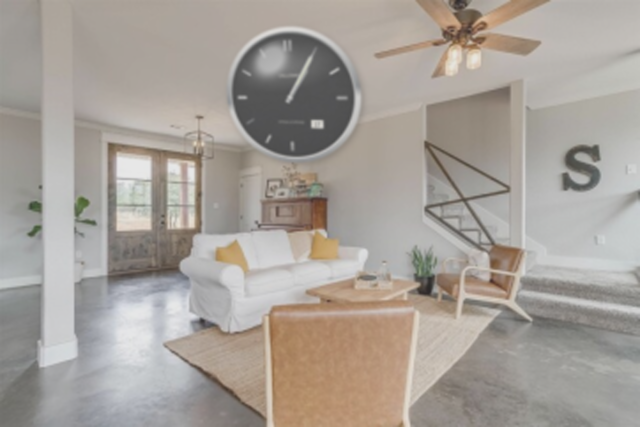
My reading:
**1:05**
